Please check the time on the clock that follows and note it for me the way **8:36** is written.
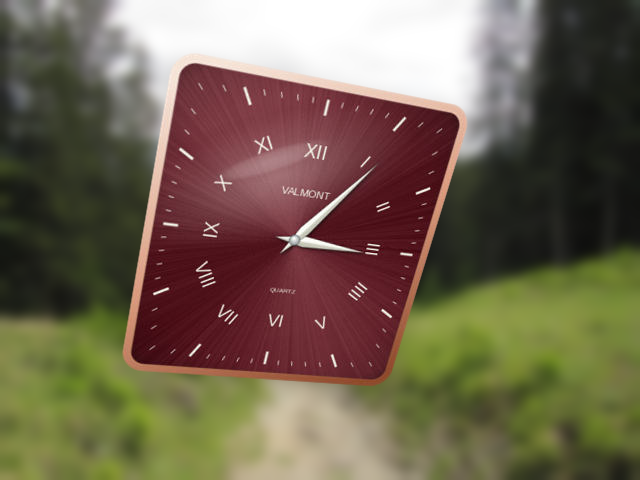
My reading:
**3:06**
